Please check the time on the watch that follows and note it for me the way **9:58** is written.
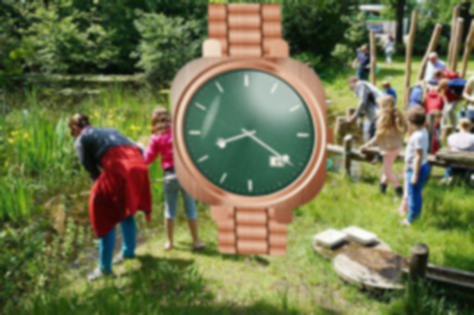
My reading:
**8:21**
